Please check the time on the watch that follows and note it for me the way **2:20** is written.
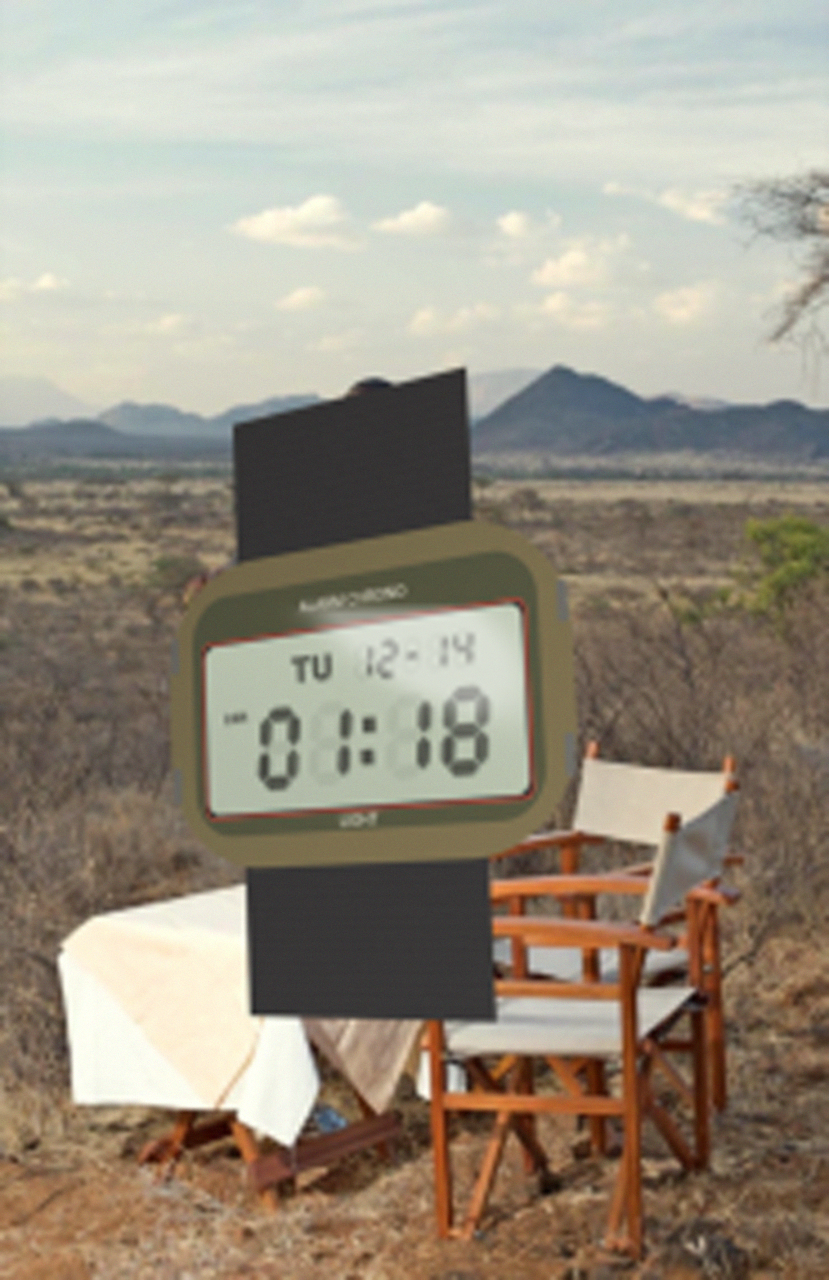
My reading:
**1:18**
